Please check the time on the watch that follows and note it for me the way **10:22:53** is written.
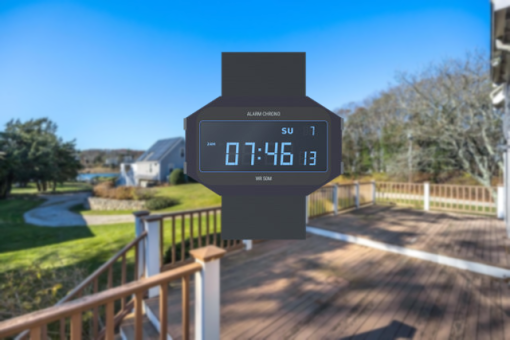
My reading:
**7:46:13**
